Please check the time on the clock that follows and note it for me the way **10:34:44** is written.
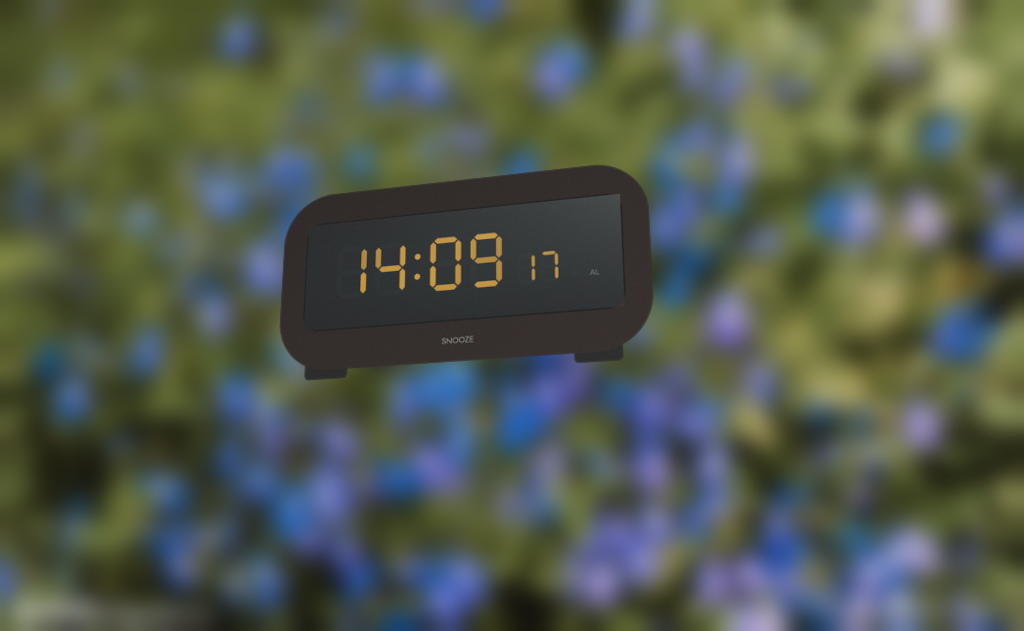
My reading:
**14:09:17**
